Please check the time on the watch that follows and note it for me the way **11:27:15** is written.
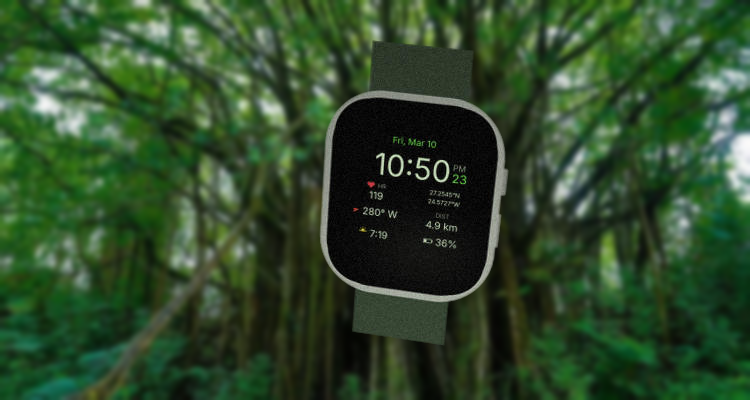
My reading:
**10:50:23**
